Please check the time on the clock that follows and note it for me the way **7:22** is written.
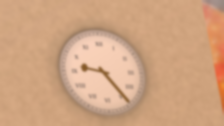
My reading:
**9:24**
